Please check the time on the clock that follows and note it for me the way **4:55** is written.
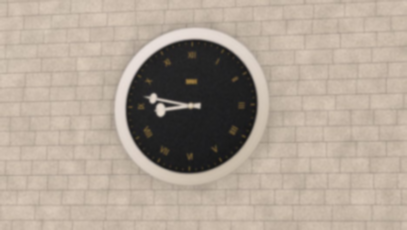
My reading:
**8:47**
